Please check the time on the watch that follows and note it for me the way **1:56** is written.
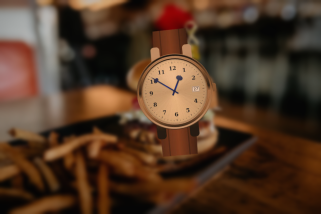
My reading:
**12:51**
